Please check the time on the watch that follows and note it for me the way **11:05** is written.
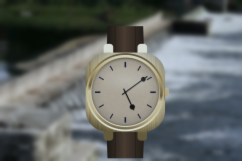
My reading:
**5:09**
